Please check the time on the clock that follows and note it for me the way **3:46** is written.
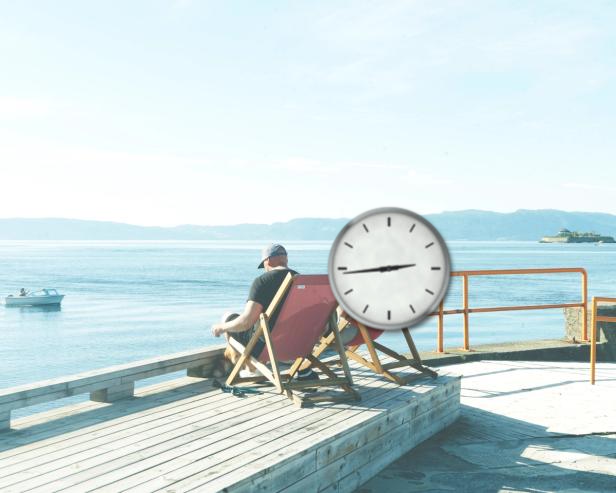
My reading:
**2:44**
